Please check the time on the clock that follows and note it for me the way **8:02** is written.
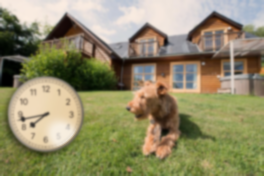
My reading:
**7:43**
